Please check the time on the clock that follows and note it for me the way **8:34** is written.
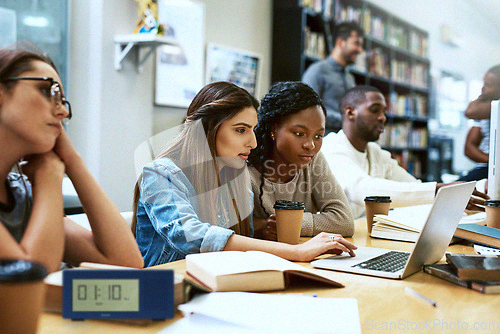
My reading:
**1:10**
